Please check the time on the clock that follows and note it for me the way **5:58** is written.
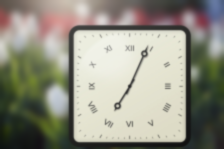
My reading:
**7:04**
